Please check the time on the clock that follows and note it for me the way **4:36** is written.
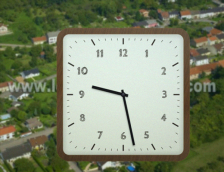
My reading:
**9:28**
